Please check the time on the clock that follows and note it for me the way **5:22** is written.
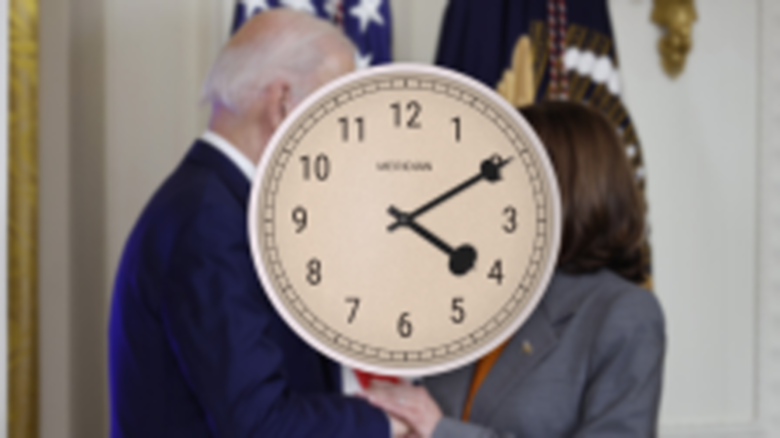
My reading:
**4:10**
